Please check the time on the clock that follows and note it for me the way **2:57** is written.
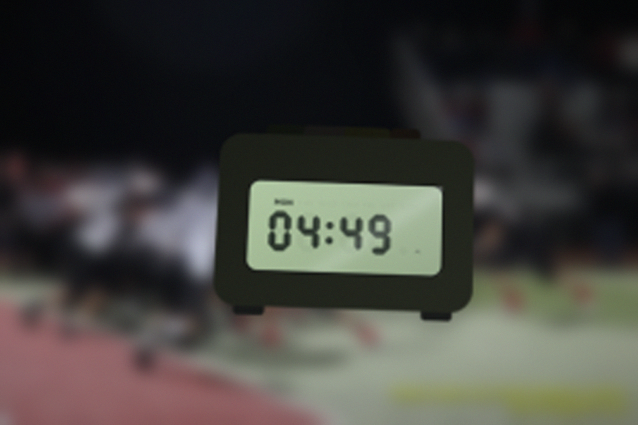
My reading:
**4:49**
